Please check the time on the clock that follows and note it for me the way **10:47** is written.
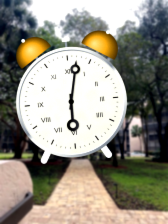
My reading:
**6:02**
